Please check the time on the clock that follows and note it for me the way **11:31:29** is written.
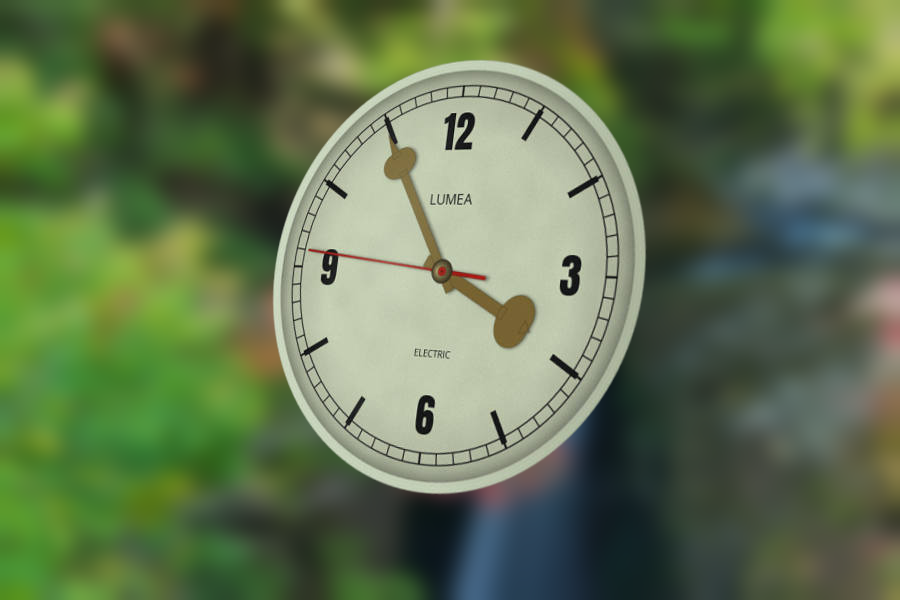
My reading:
**3:54:46**
